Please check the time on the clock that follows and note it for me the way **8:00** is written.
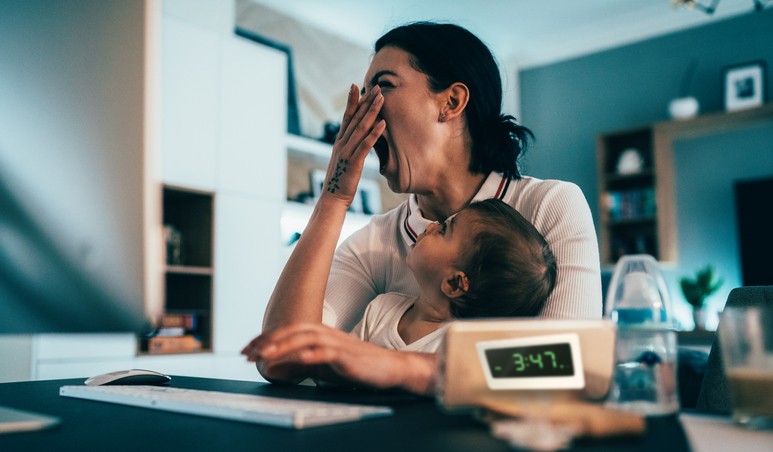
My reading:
**3:47**
